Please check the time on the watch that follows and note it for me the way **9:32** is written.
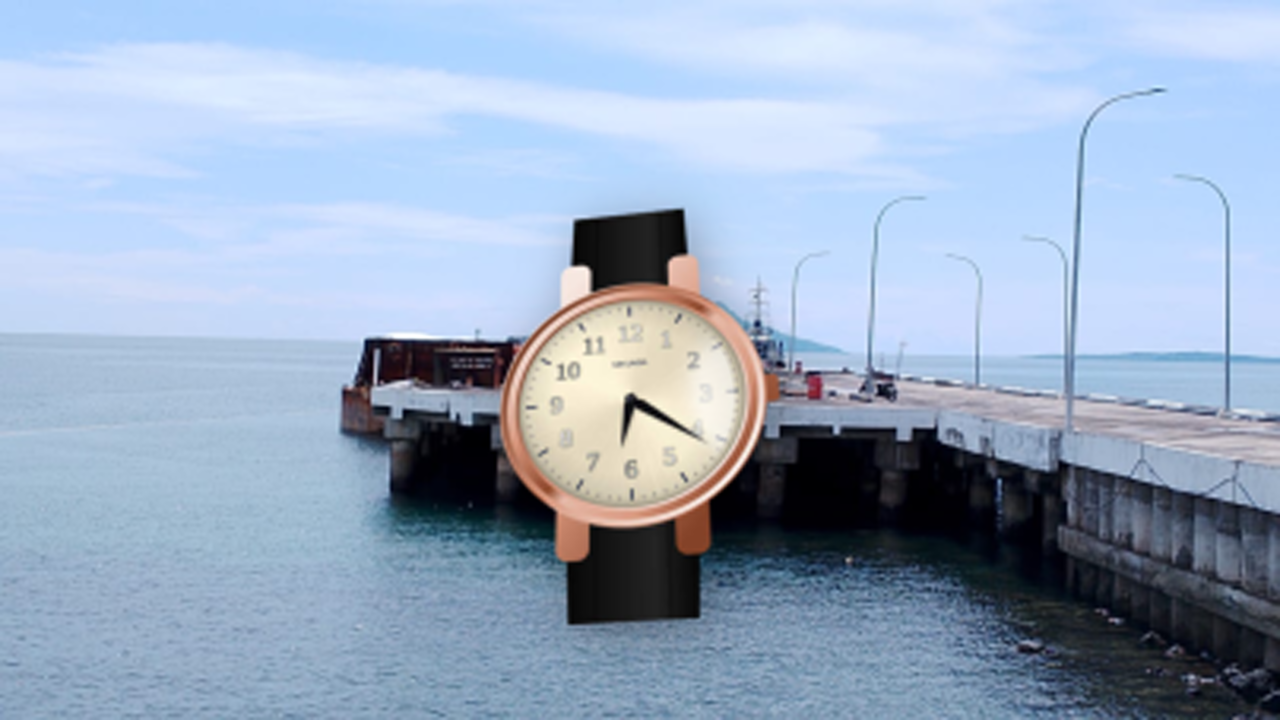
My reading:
**6:21**
